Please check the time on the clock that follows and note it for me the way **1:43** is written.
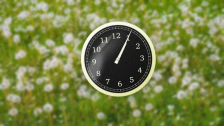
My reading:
**1:05**
